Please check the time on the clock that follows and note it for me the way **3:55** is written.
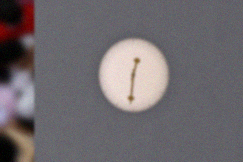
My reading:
**12:31**
